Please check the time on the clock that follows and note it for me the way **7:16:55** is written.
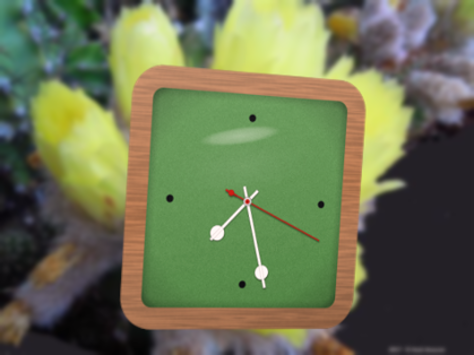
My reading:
**7:27:19**
